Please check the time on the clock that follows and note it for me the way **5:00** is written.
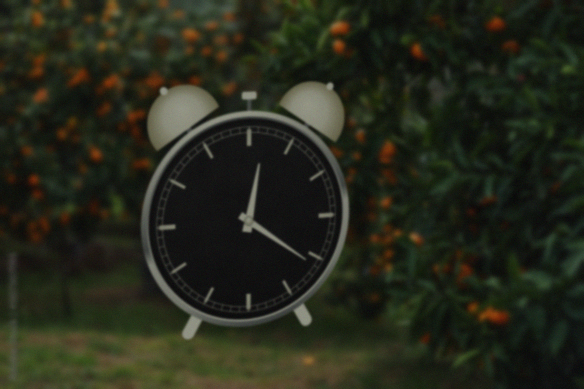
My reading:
**12:21**
